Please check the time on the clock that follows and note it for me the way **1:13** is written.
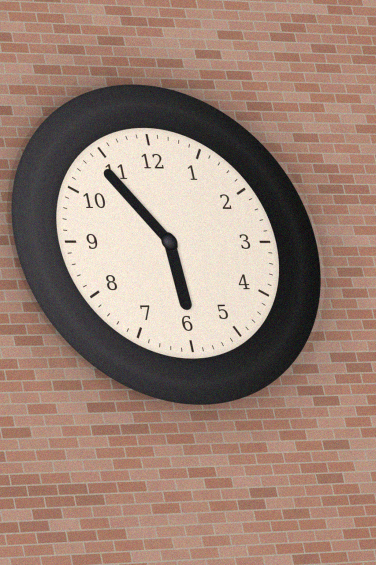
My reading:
**5:54**
